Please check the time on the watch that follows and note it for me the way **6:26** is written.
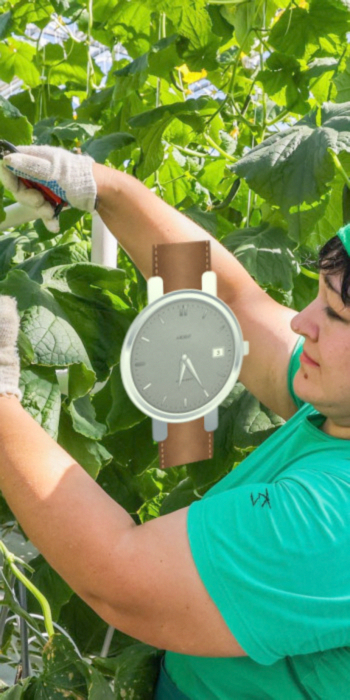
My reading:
**6:25**
